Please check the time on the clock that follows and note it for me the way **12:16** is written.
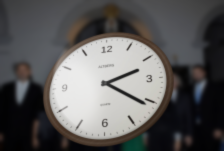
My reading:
**2:21**
